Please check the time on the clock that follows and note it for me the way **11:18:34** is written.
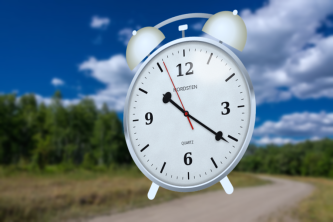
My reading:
**10:20:56**
